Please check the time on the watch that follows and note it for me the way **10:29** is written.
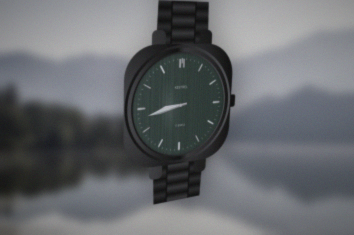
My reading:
**8:43**
